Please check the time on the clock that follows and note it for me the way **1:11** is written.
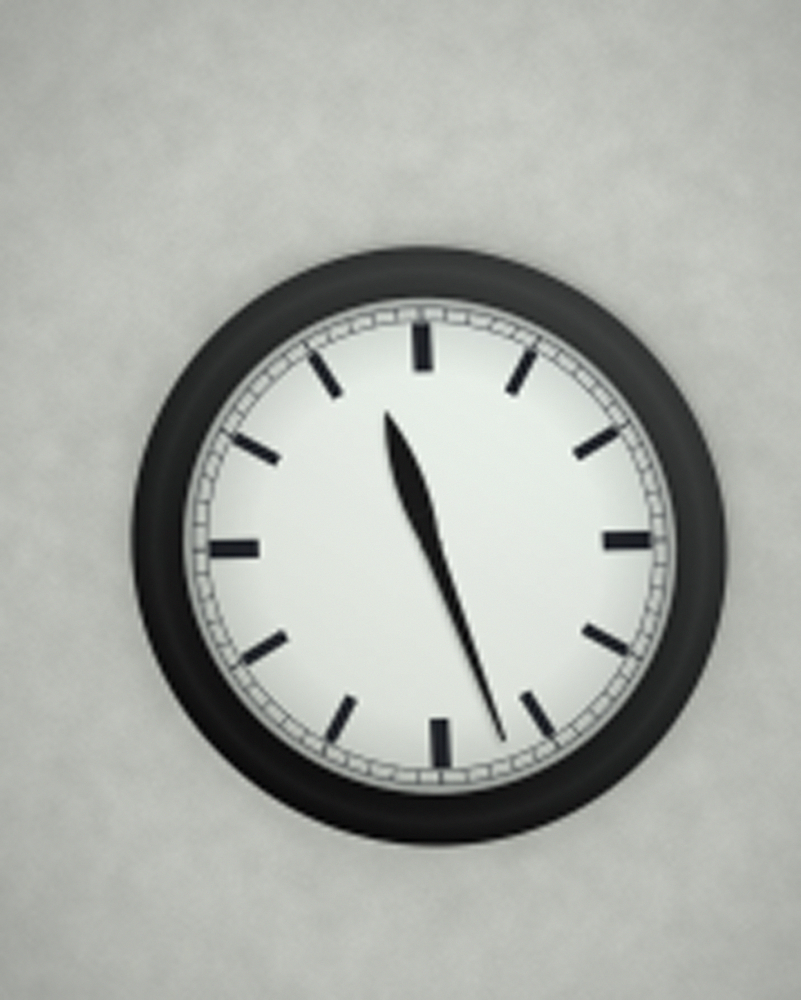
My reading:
**11:27**
